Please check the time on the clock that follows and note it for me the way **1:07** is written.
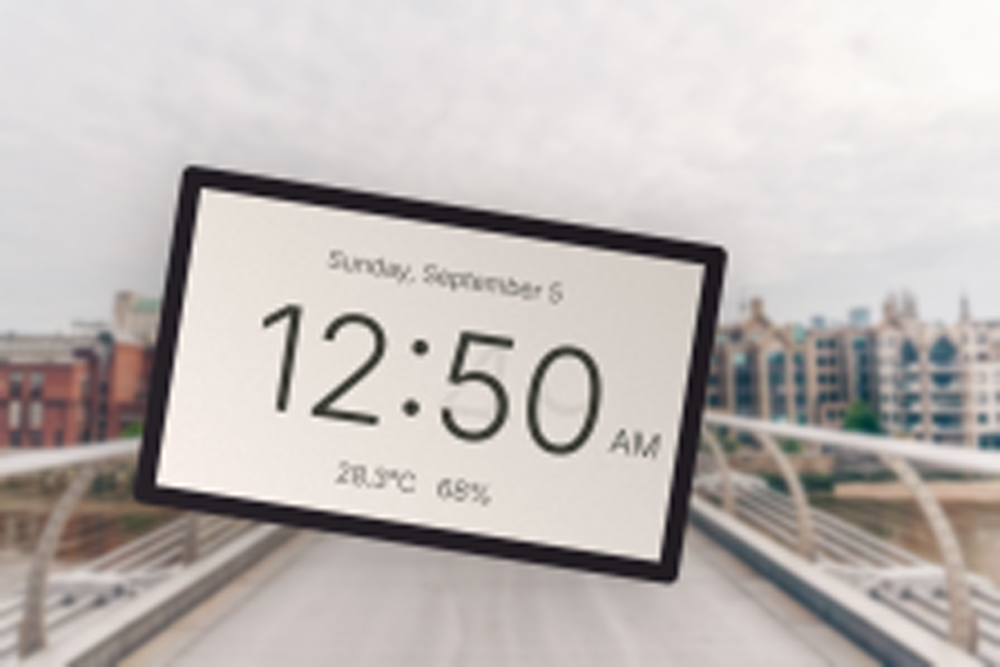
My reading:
**12:50**
